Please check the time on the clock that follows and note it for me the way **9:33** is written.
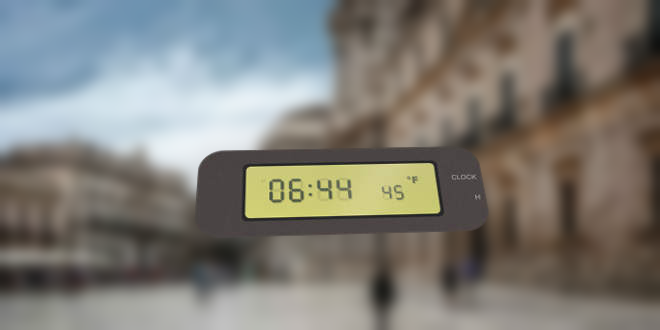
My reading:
**6:44**
